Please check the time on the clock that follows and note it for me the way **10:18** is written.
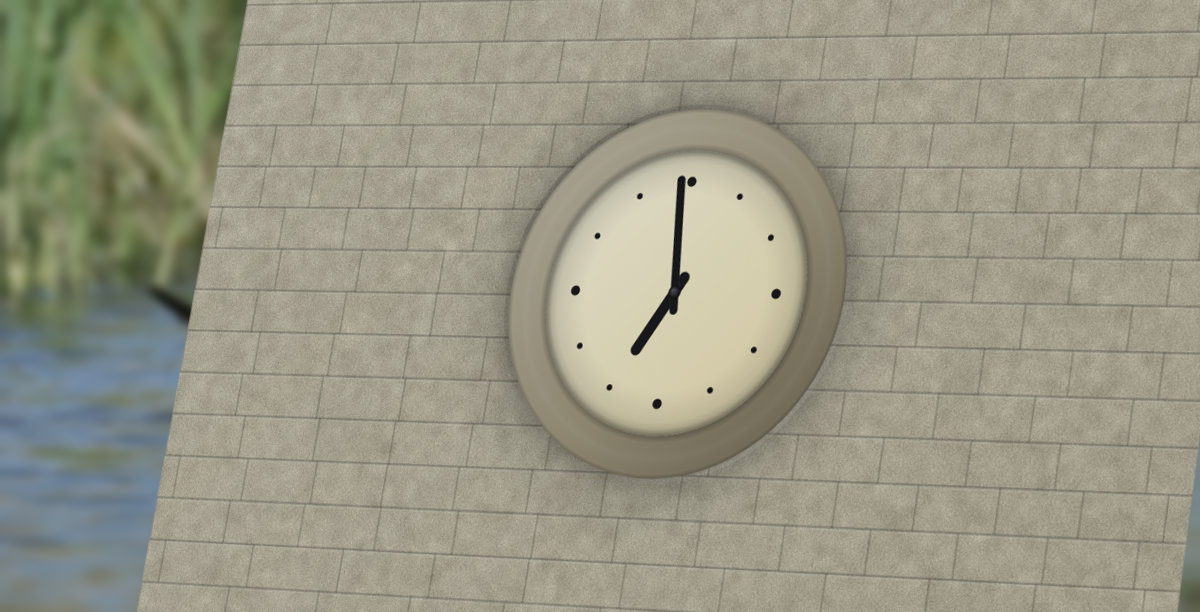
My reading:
**6:59**
